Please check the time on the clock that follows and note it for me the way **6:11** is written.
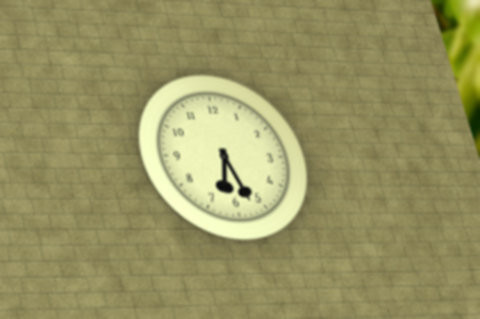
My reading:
**6:27**
